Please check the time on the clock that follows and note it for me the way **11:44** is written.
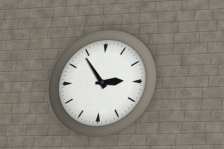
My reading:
**2:54**
